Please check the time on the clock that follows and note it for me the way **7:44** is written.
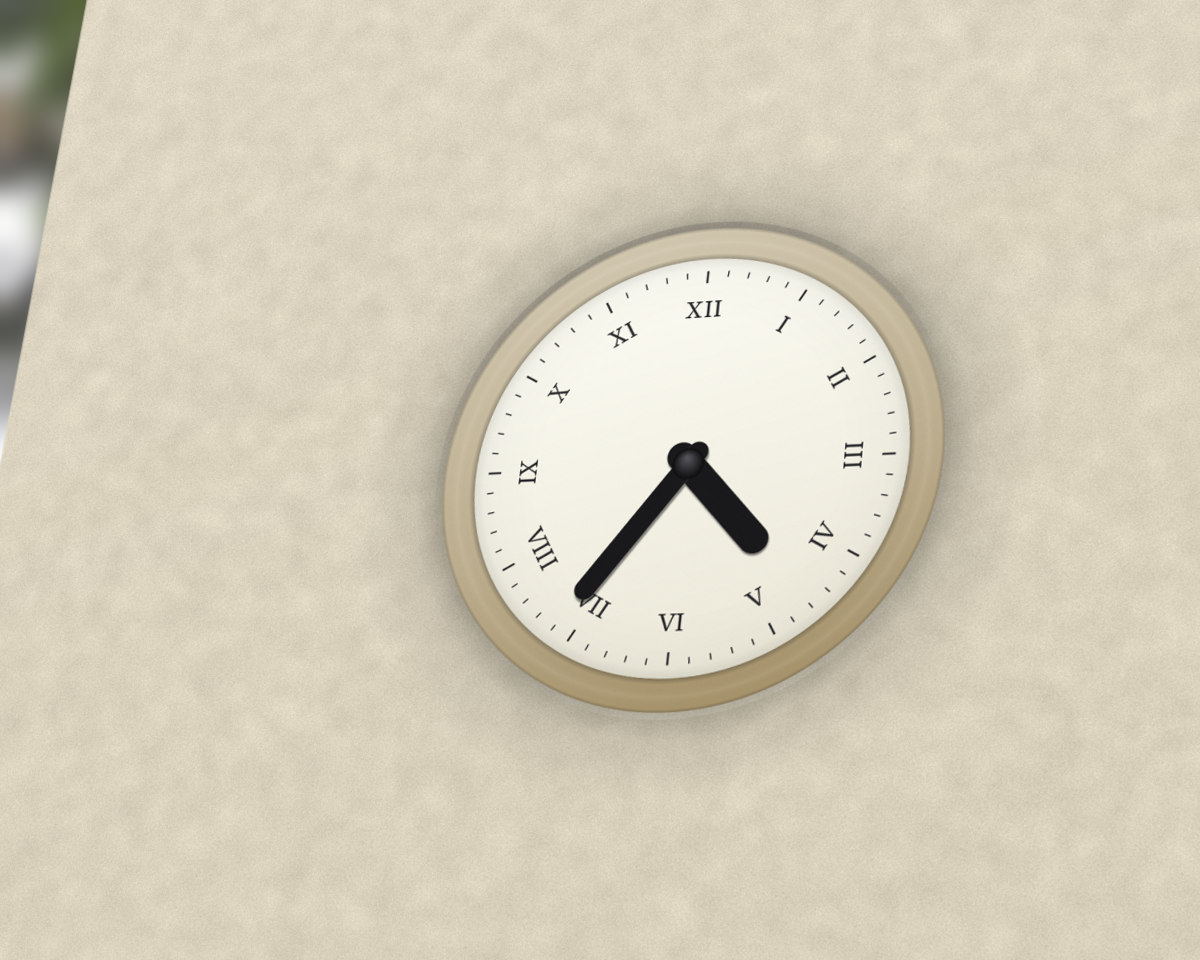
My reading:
**4:36**
